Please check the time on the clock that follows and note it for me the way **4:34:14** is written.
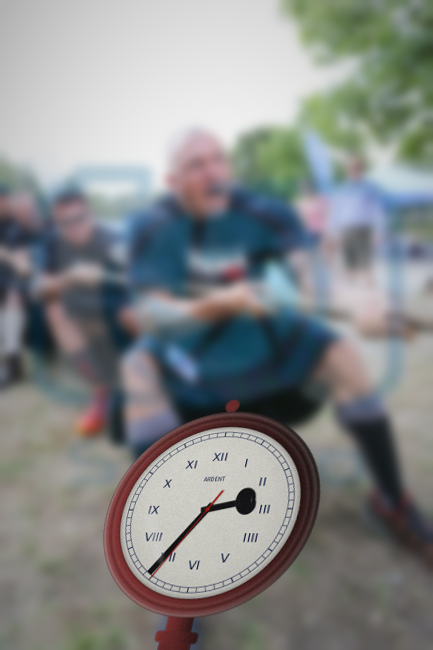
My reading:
**2:35:35**
